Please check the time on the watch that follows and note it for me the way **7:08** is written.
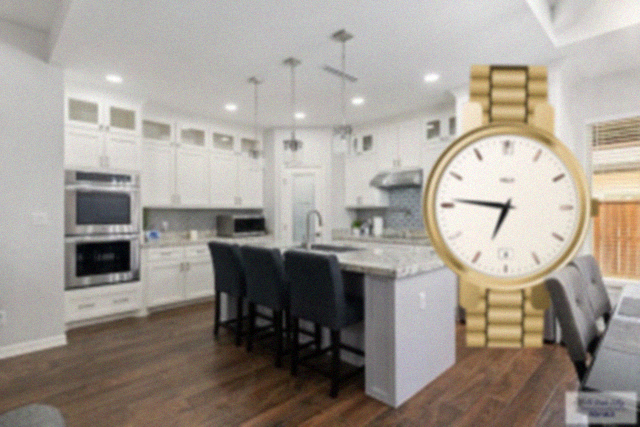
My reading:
**6:46**
